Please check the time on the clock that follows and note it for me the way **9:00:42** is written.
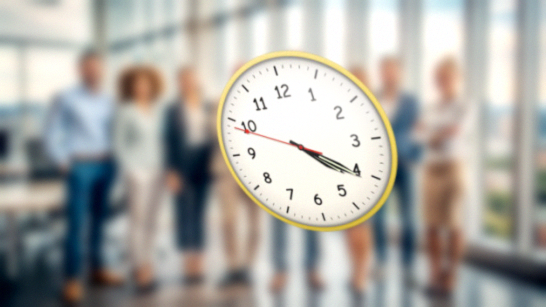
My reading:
**4:20:49**
